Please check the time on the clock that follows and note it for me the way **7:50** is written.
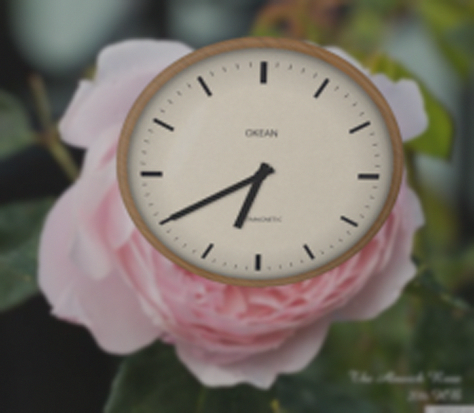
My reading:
**6:40**
